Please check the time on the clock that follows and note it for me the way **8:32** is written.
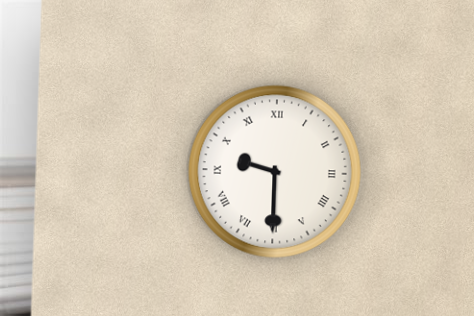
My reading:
**9:30**
